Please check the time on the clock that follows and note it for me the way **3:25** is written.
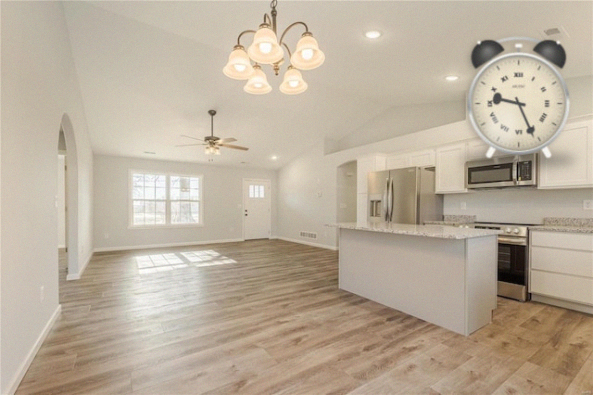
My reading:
**9:26**
